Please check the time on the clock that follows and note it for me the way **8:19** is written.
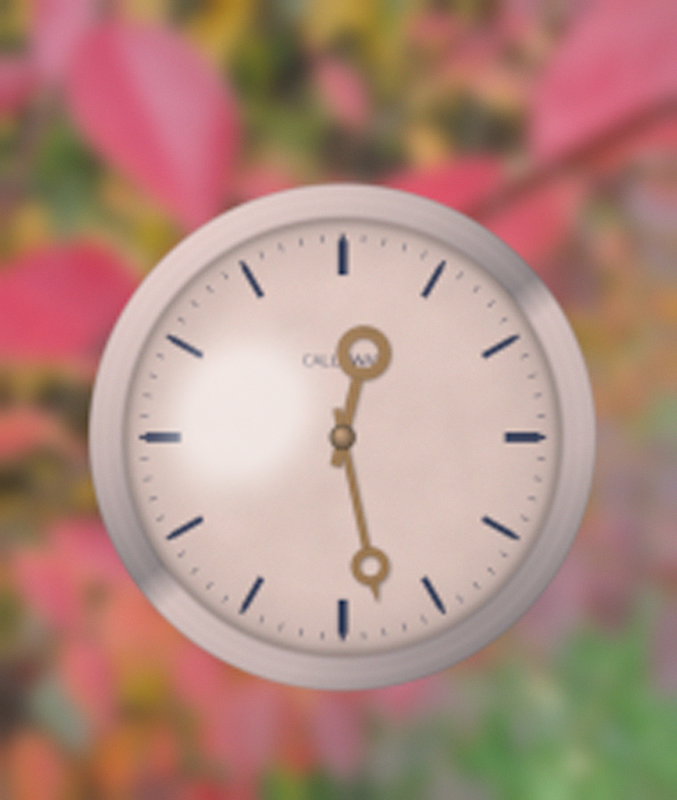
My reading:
**12:28**
